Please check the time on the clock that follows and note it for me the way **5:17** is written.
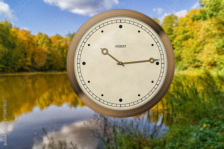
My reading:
**10:14**
